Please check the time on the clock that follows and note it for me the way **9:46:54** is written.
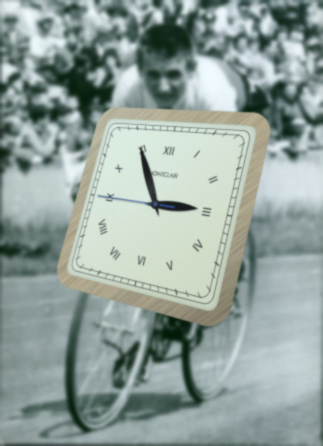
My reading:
**2:54:45**
